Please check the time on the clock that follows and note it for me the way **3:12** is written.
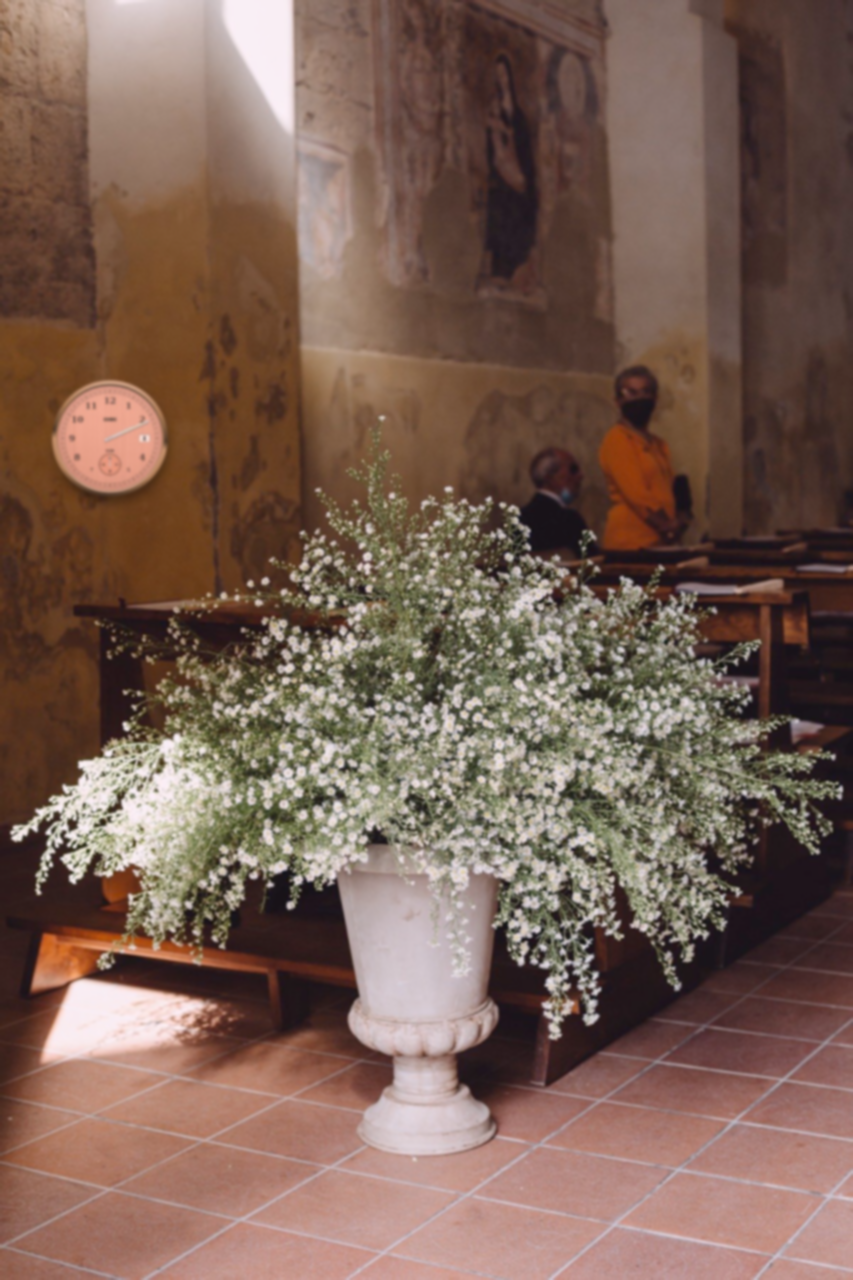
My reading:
**2:11**
